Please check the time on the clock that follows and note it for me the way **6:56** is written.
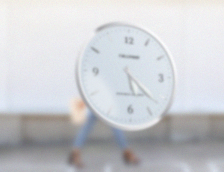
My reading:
**5:22**
